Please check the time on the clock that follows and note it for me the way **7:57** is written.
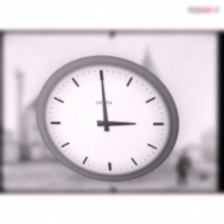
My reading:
**3:00**
